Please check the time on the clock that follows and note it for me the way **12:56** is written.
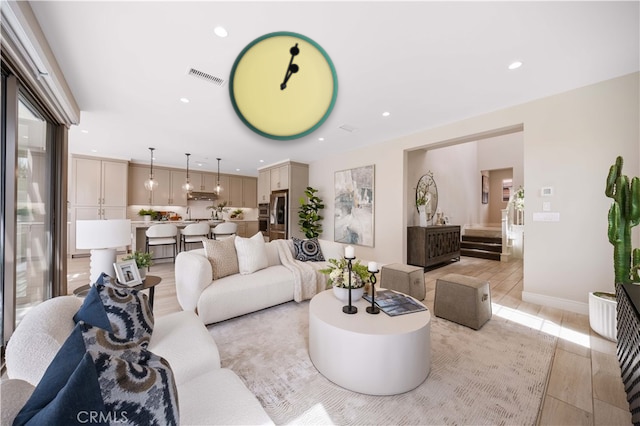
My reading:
**1:03**
